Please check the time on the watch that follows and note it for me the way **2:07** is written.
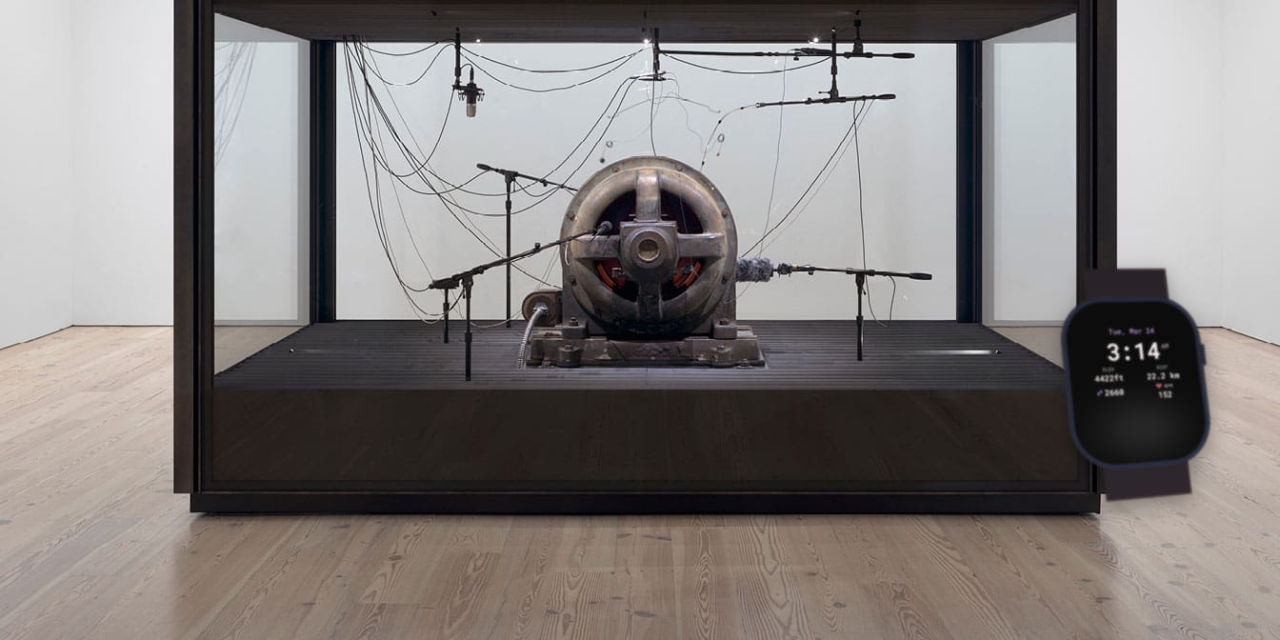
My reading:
**3:14**
